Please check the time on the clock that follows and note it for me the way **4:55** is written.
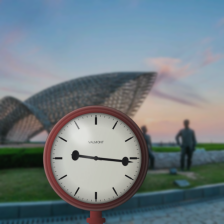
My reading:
**9:16**
